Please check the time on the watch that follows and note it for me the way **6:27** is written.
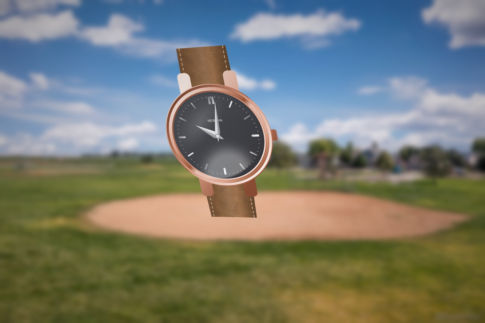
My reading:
**10:01**
